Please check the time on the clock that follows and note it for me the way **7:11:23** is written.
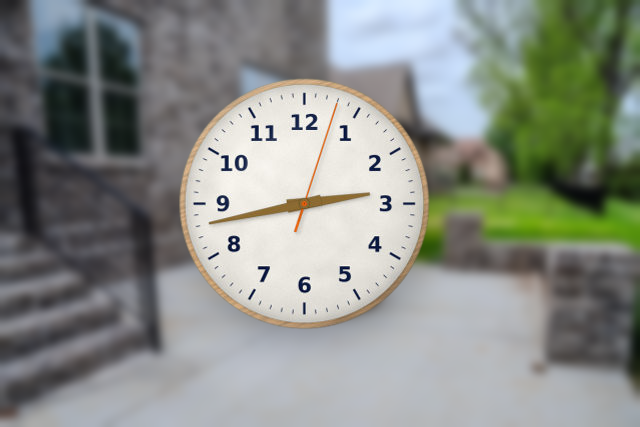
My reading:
**2:43:03**
